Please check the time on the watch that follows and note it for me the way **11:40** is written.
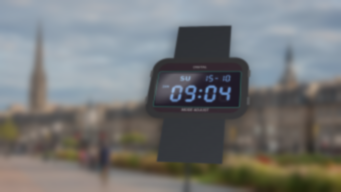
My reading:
**9:04**
